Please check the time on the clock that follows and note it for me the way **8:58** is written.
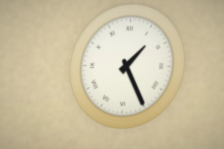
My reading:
**1:25**
